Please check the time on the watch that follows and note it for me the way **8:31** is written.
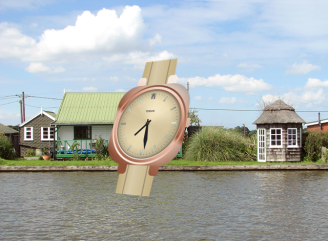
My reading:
**7:29**
